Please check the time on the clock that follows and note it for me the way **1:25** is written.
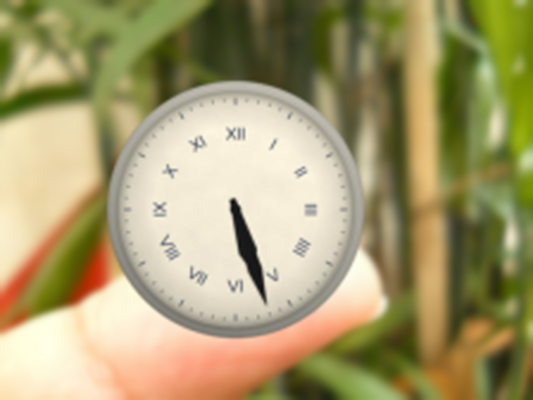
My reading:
**5:27**
